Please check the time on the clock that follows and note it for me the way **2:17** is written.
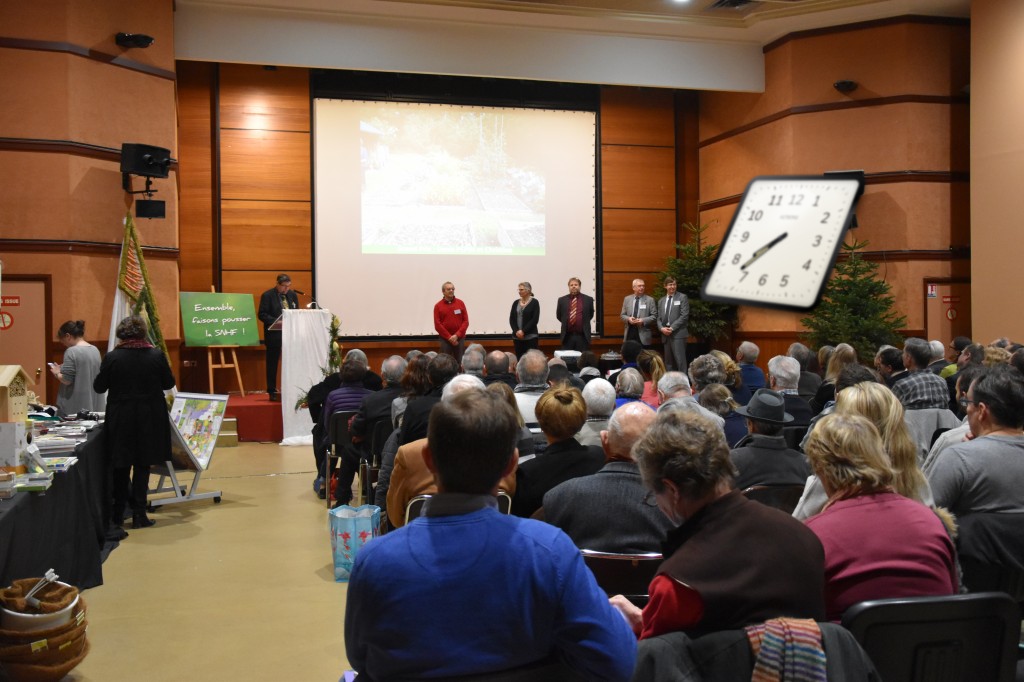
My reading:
**7:37**
